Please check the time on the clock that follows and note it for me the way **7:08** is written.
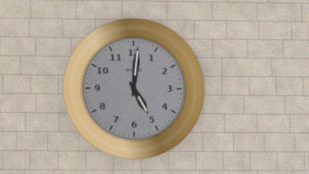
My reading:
**5:01**
